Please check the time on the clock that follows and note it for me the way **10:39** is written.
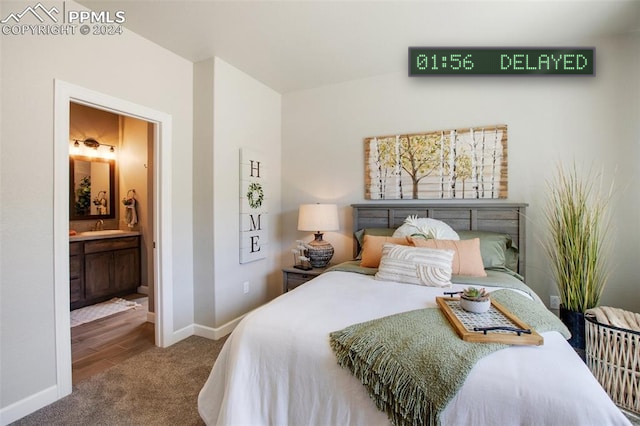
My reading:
**1:56**
